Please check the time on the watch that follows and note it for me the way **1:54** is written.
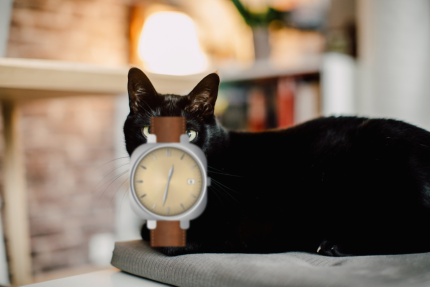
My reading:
**12:32**
